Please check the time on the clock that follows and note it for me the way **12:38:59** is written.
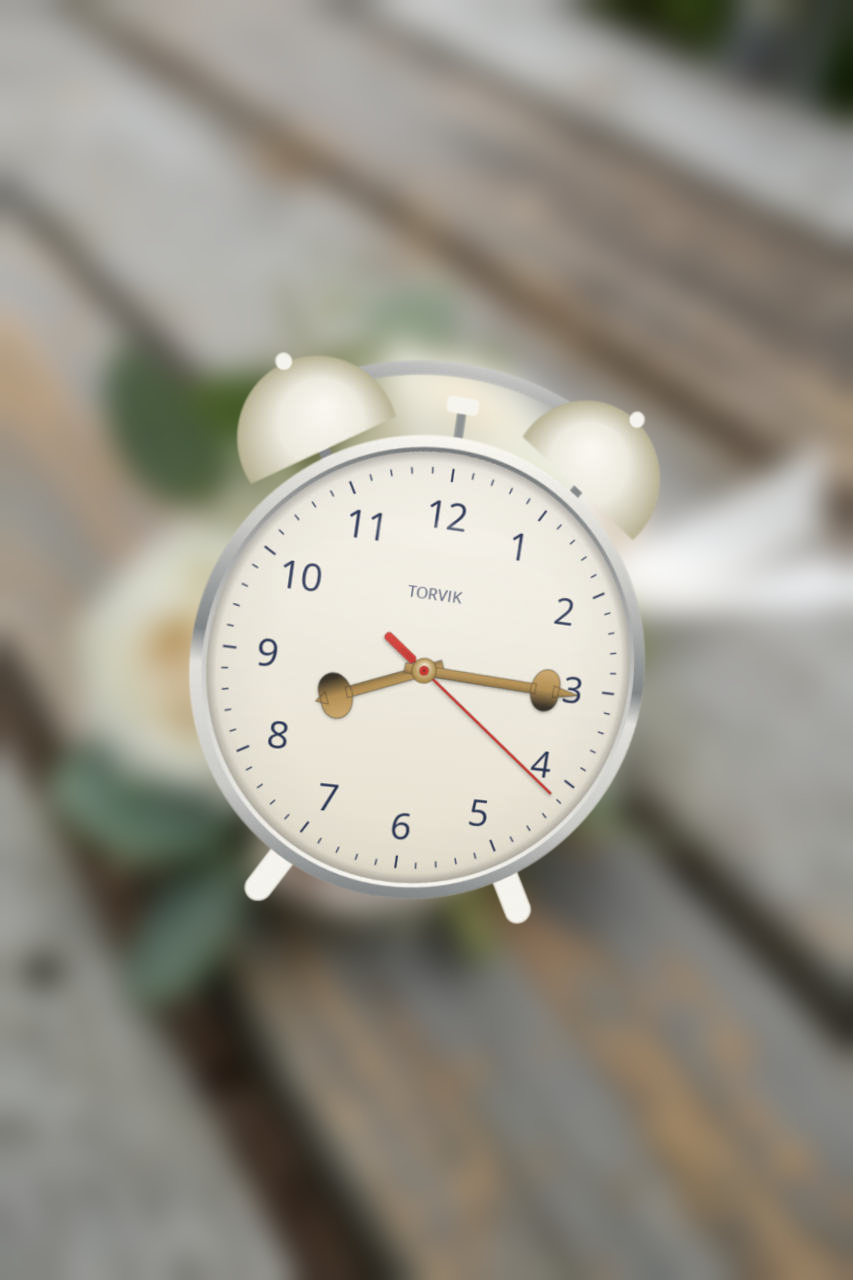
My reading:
**8:15:21**
